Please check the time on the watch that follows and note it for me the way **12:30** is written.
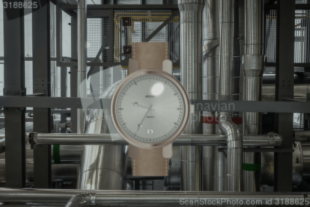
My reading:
**9:35**
